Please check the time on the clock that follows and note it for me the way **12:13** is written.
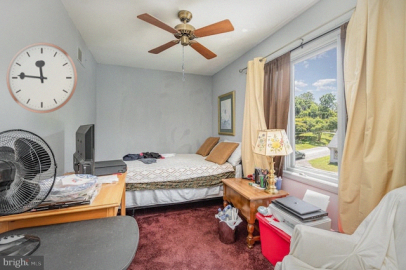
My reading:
**11:46**
